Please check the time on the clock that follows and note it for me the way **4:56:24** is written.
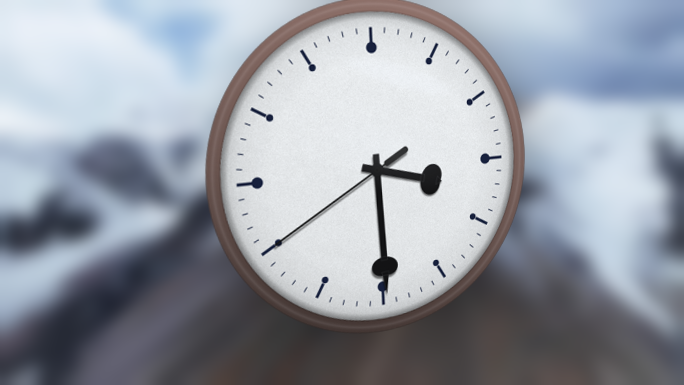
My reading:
**3:29:40**
